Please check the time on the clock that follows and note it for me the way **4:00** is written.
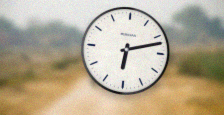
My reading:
**6:12**
